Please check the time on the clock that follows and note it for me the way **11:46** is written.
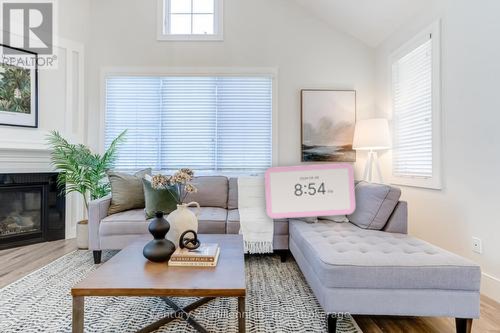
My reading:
**8:54**
